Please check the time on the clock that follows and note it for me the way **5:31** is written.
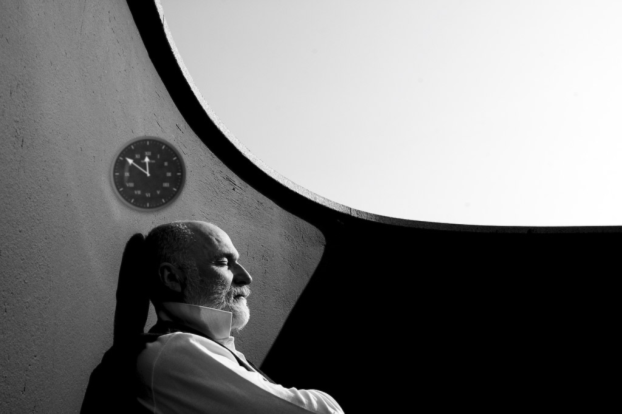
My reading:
**11:51**
